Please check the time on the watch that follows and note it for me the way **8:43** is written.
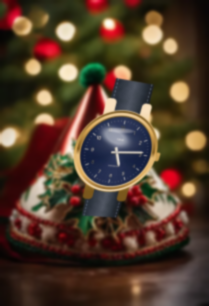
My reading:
**5:14**
